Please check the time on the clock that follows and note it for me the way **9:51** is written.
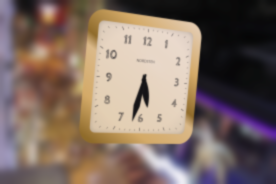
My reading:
**5:32**
